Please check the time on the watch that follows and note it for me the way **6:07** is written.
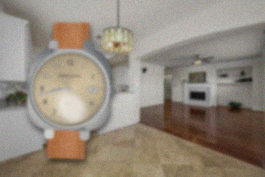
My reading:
**8:43**
